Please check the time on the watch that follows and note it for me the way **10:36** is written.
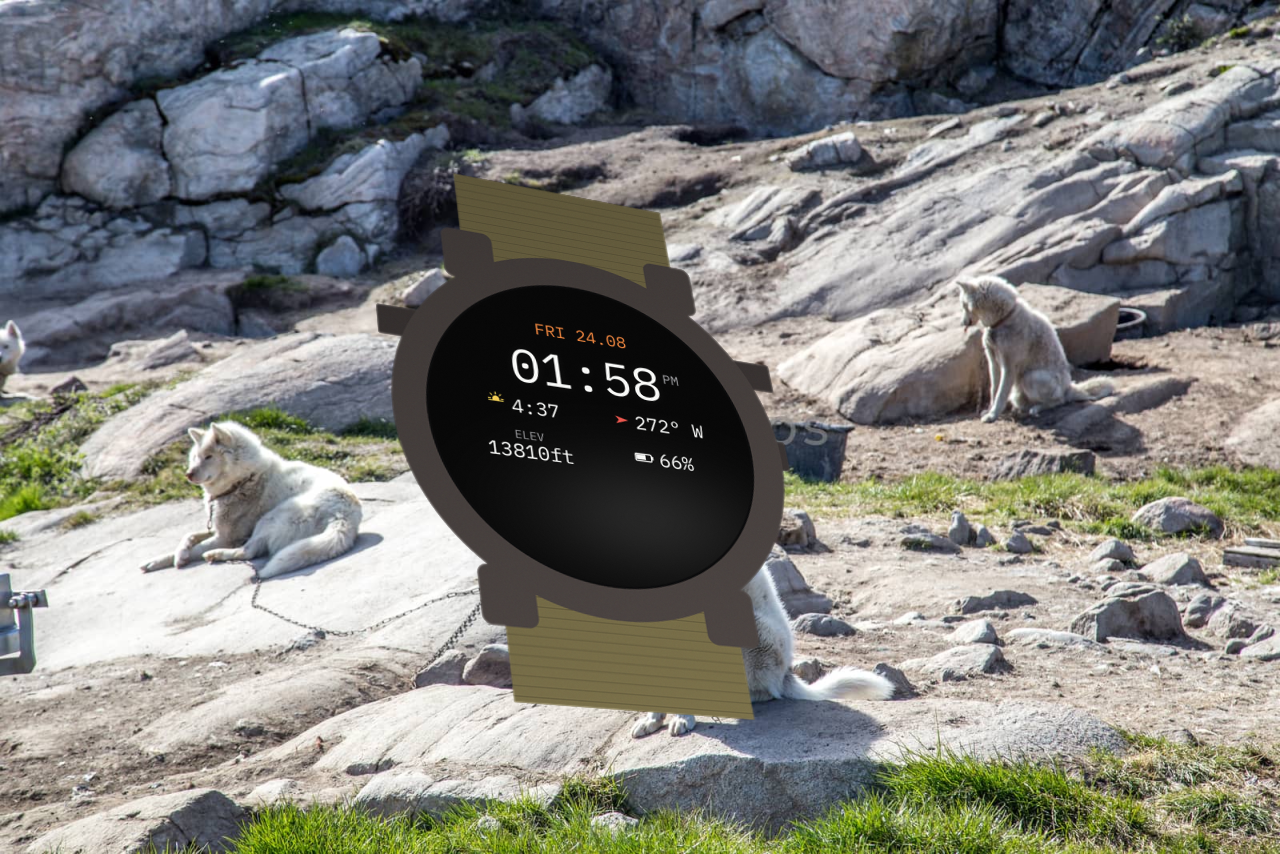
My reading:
**1:58**
